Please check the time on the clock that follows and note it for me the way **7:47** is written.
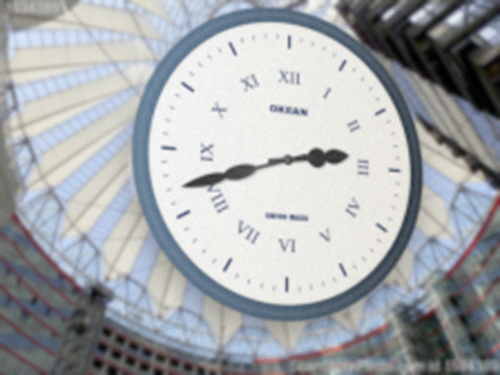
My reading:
**2:42**
